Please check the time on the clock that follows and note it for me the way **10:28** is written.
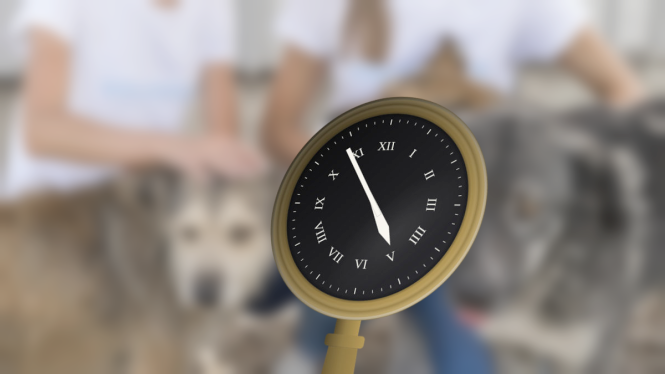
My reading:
**4:54**
